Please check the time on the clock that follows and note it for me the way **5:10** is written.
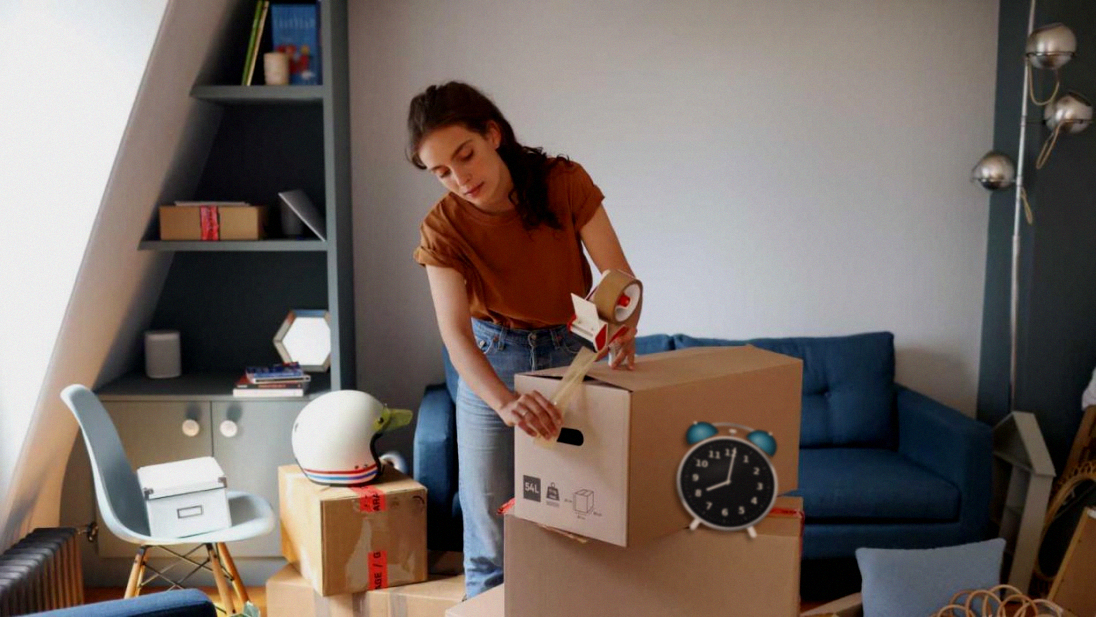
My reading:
**8:01**
